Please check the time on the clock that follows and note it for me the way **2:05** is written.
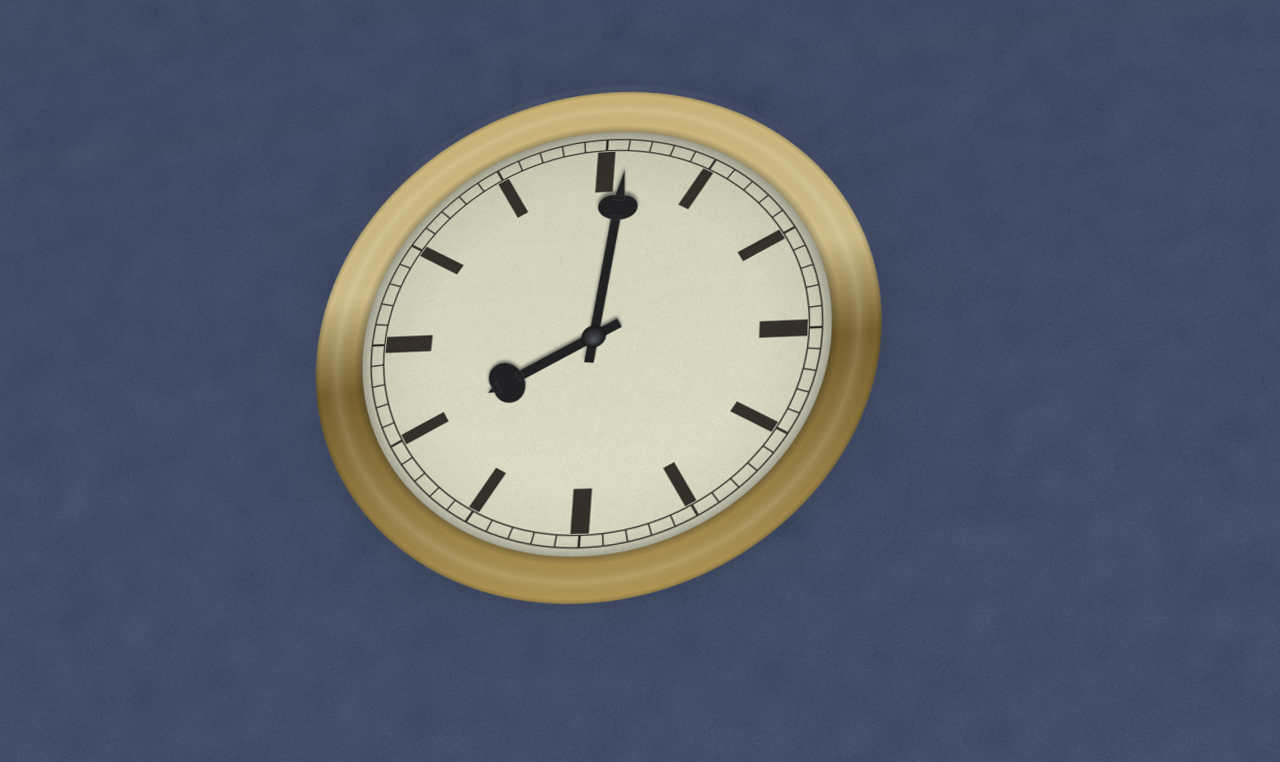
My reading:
**8:01**
